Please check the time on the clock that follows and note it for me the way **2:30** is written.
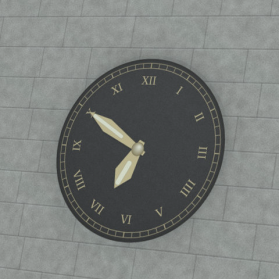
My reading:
**6:50**
